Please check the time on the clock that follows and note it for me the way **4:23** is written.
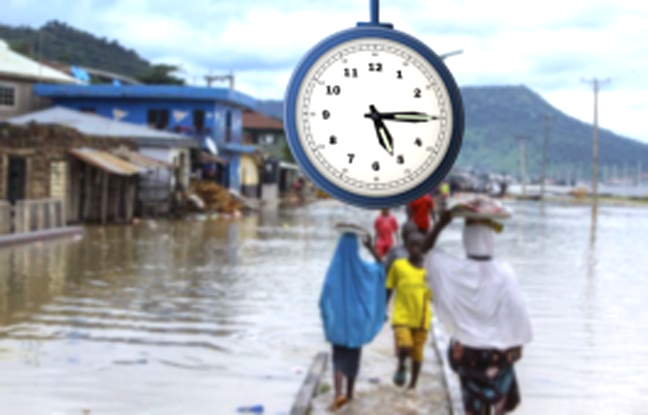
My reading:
**5:15**
